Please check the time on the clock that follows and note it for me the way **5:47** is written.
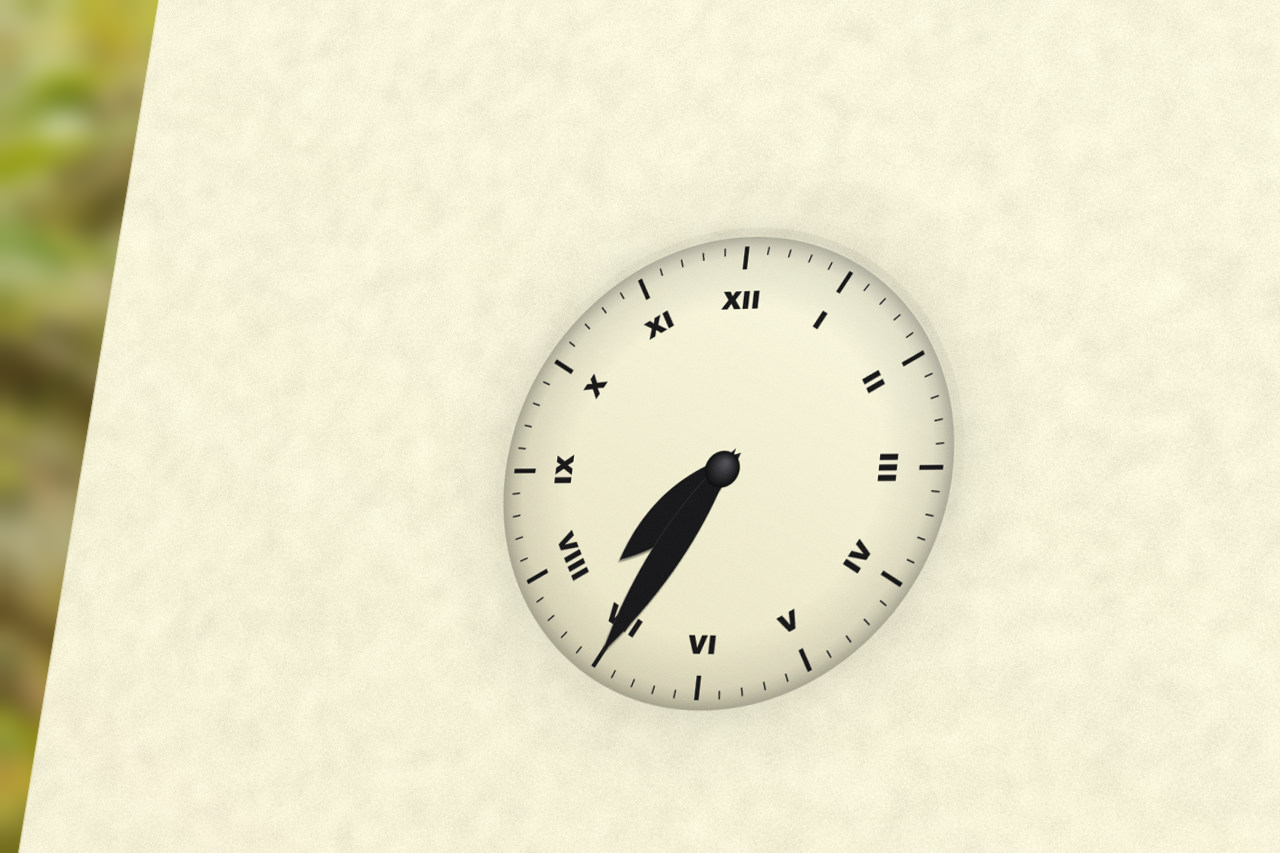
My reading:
**7:35**
